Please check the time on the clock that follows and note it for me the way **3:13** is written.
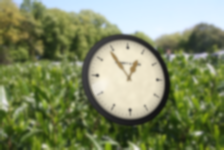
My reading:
**12:54**
